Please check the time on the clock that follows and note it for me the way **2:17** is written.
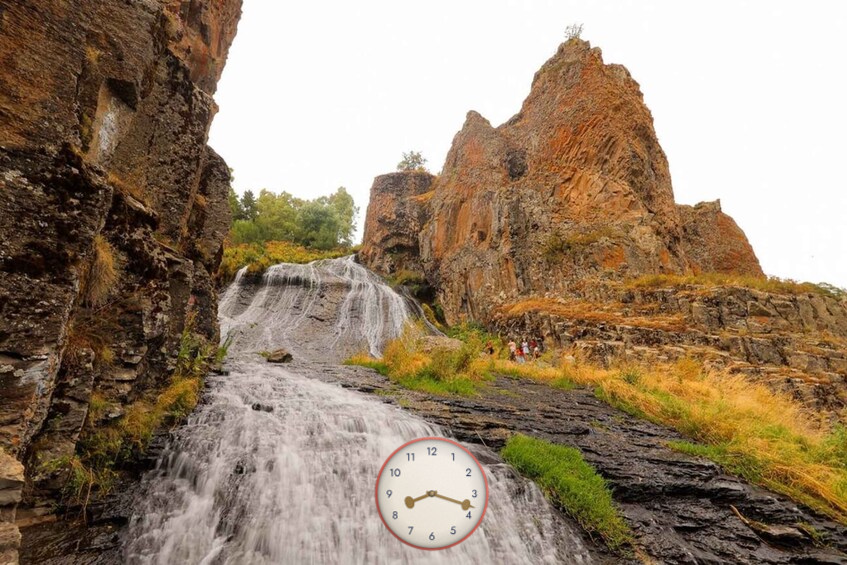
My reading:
**8:18**
